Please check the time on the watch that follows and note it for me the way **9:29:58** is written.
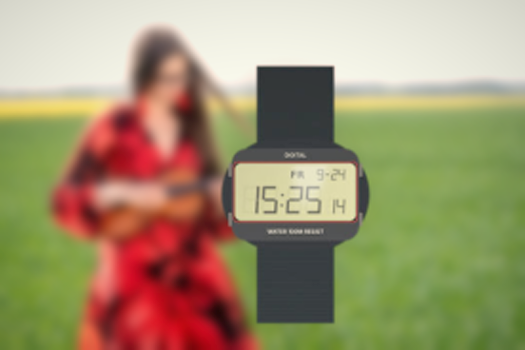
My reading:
**15:25:14**
